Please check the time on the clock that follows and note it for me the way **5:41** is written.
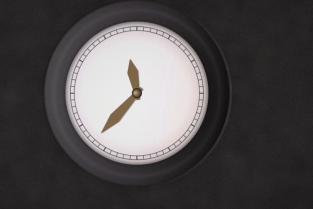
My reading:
**11:37**
